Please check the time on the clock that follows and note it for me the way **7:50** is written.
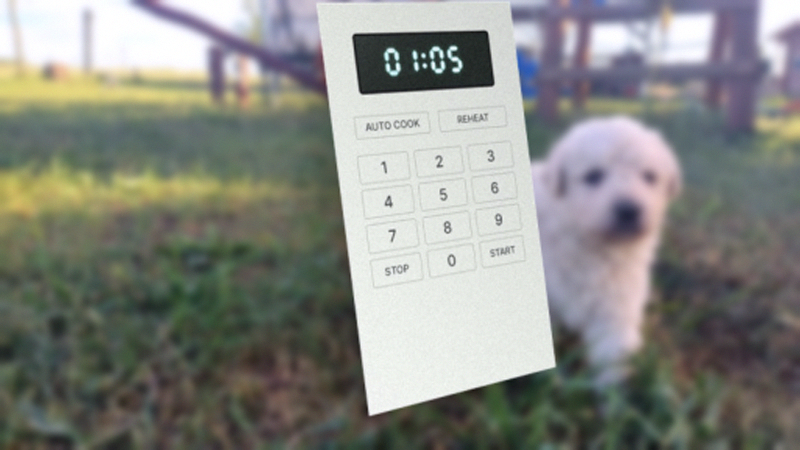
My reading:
**1:05**
